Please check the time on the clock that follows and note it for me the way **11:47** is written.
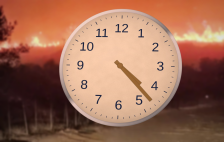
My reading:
**4:23**
